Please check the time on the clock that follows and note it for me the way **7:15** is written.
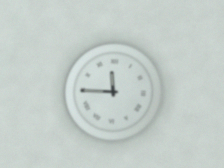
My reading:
**11:45**
